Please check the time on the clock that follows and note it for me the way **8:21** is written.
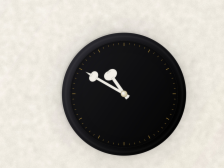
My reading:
**10:50**
